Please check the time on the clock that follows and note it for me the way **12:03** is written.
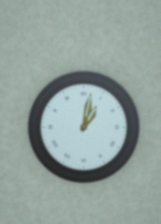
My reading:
**1:02**
